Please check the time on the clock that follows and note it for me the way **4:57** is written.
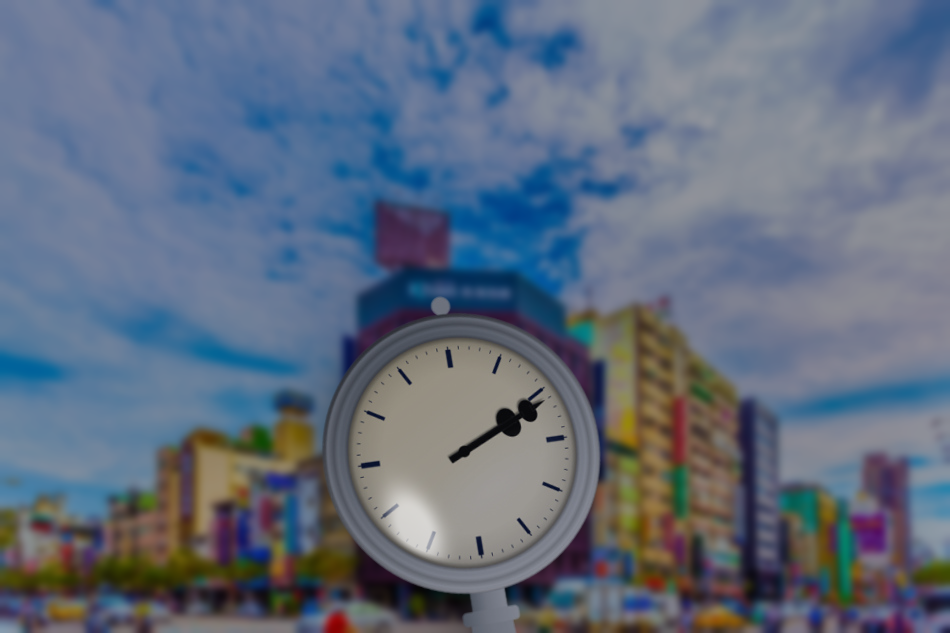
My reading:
**2:11**
